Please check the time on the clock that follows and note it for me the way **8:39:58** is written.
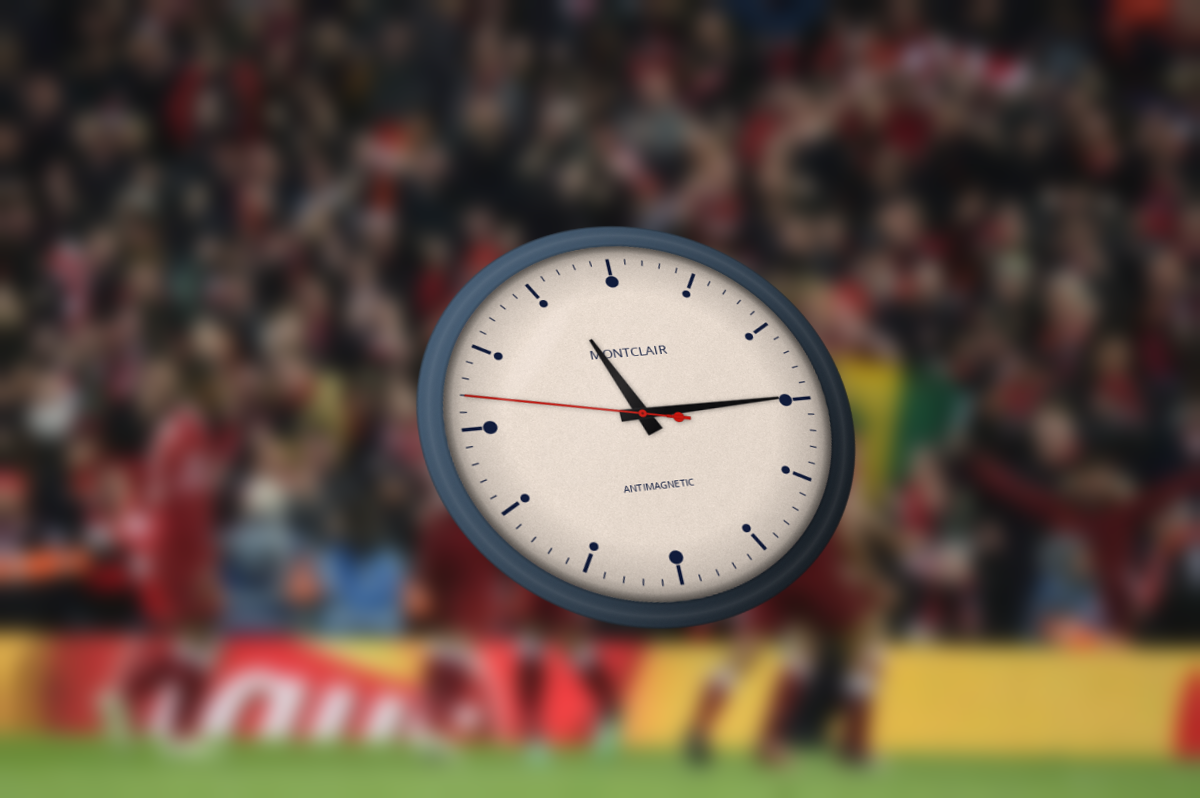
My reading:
**11:14:47**
